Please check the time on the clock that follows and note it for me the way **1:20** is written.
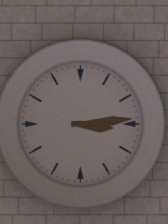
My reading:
**3:14**
